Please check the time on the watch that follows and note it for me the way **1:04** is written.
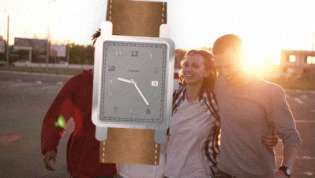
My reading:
**9:24**
